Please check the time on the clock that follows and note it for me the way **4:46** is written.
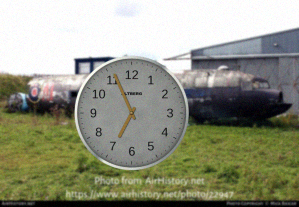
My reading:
**6:56**
